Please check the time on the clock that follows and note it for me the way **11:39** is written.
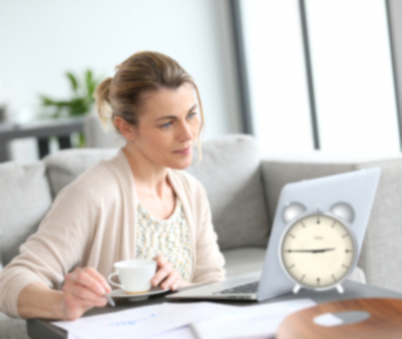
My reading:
**2:45**
